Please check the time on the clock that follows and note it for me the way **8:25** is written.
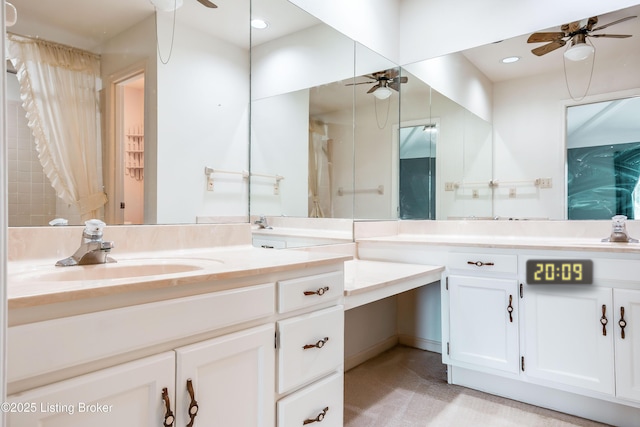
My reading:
**20:09**
